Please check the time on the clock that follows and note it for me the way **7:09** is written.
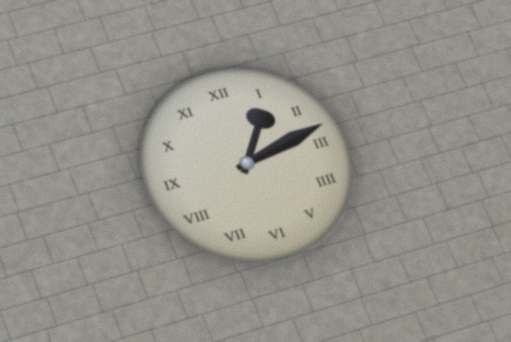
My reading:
**1:13**
